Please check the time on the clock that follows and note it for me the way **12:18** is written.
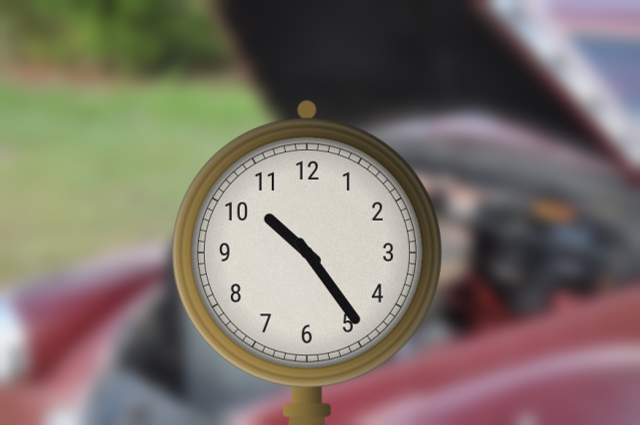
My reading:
**10:24**
